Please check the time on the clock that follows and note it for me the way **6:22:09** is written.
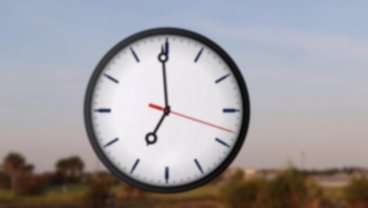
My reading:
**6:59:18**
